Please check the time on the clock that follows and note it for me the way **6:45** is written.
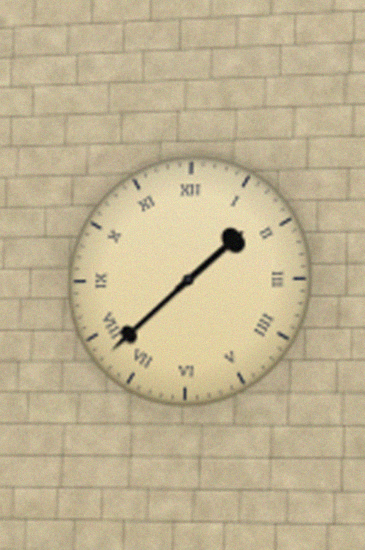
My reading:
**1:38**
